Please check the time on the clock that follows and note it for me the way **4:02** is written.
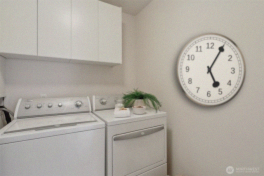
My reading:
**5:05**
